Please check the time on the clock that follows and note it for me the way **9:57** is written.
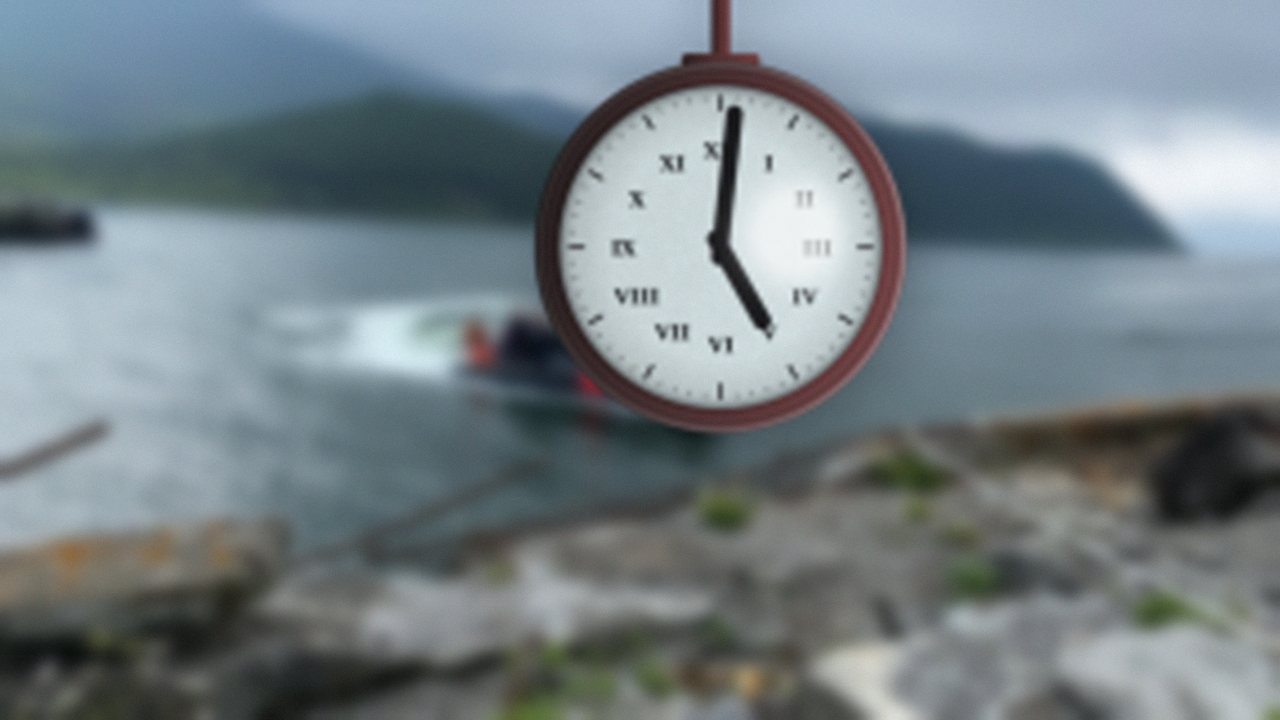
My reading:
**5:01**
